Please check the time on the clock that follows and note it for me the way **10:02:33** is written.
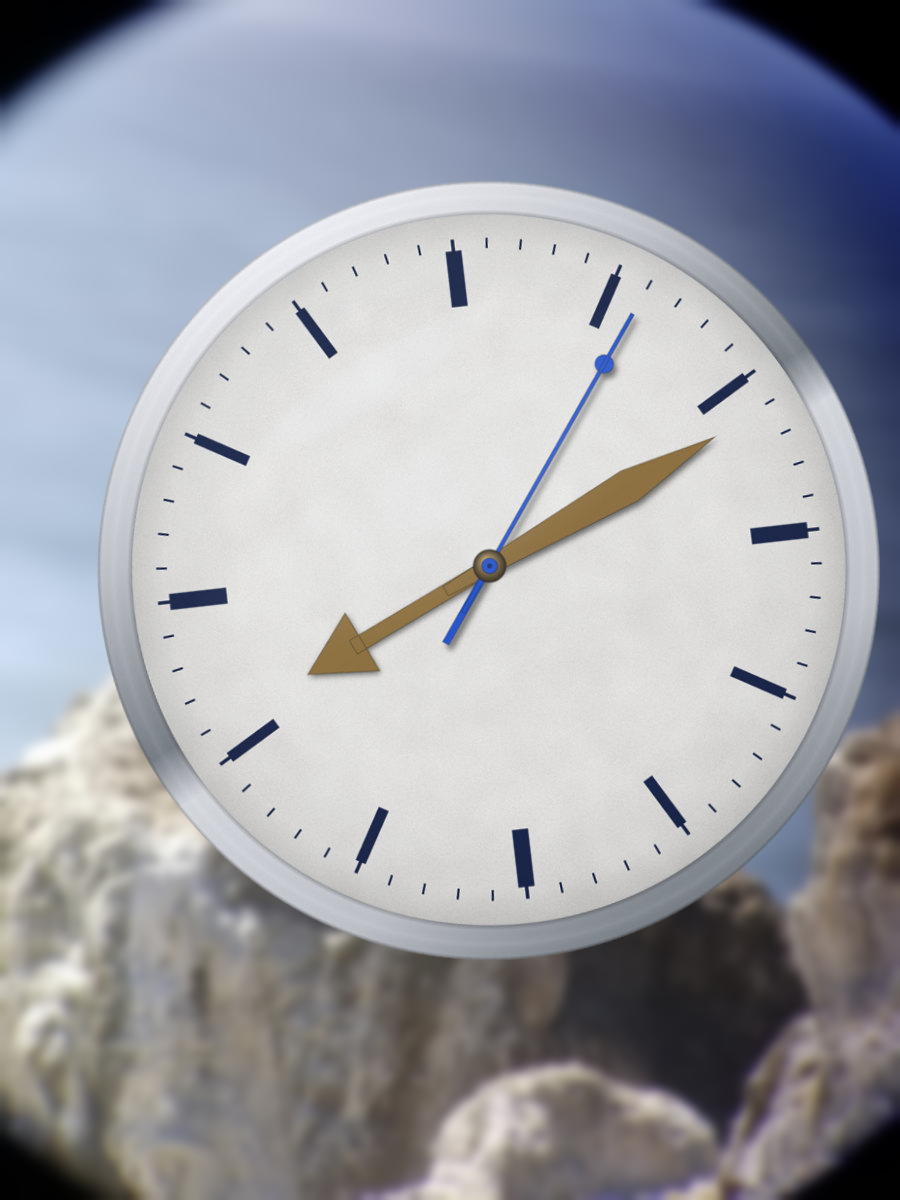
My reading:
**8:11:06**
